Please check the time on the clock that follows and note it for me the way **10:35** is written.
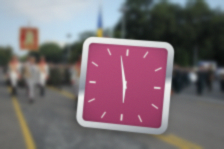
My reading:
**5:58**
